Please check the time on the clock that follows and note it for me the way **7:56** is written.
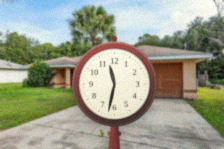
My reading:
**11:32**
